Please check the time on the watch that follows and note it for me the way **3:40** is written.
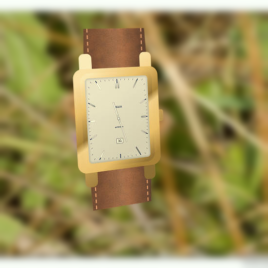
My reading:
**11:27**
